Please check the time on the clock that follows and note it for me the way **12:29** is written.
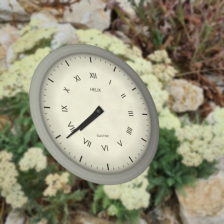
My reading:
**7:39**
